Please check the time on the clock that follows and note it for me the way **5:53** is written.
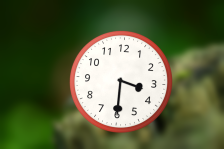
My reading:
**3:30**
